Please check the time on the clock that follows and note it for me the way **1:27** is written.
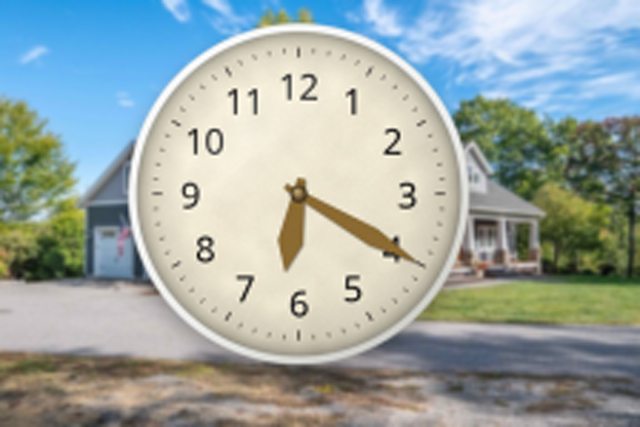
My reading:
**6:20**
